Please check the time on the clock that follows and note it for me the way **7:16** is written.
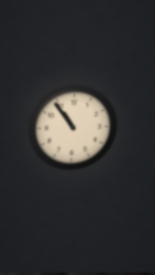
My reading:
**10:54**
